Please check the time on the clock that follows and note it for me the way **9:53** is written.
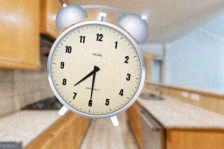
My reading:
**7:30**
